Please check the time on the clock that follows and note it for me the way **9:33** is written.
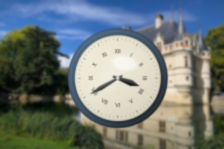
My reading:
**3:40**
